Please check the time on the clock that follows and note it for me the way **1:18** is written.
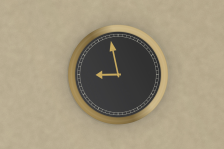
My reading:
**8:58**
